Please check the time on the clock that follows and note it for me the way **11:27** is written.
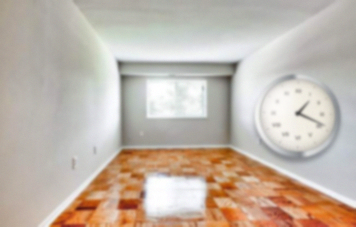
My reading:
**1:19**
